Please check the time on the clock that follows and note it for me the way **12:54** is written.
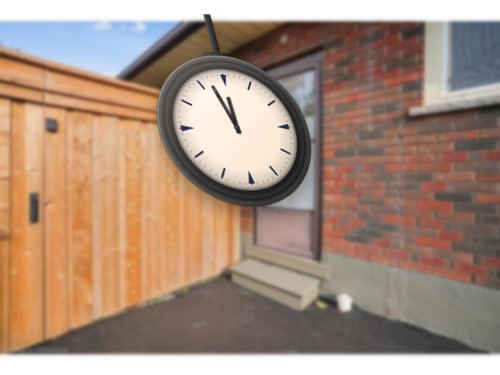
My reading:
**11:57**
